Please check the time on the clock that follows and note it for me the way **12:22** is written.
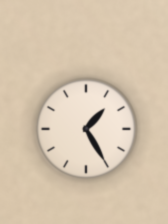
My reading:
**1:25**
